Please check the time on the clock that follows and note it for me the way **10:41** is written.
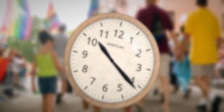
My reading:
**10:21**
